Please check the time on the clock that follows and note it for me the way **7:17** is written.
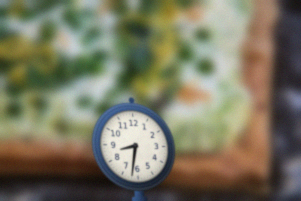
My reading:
**8:32**
